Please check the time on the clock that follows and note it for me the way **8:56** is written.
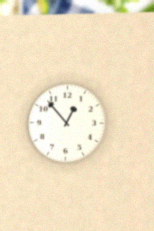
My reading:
**12:53**
